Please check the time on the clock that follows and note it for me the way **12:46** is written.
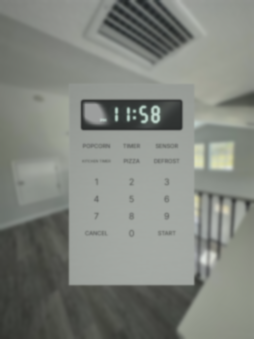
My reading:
**11:58**
